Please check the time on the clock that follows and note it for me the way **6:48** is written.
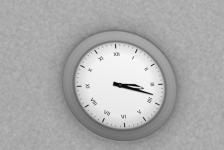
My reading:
**3:18**
